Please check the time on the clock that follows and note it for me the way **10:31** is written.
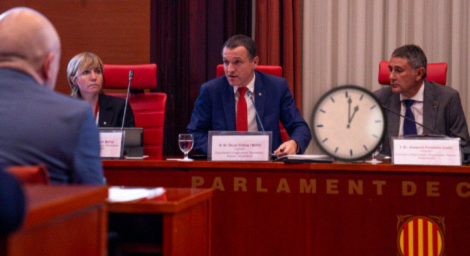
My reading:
**1:01**
